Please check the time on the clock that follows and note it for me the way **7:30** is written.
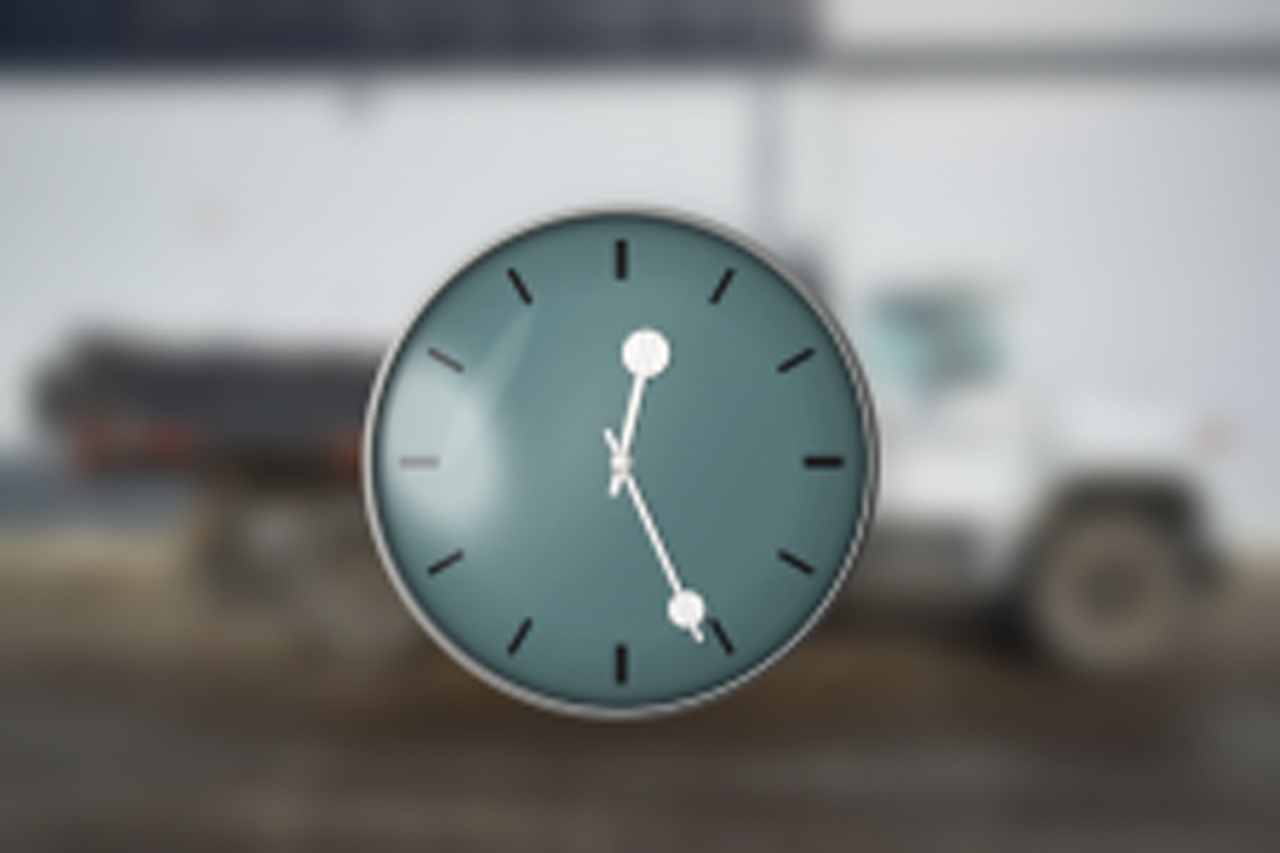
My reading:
**12:26**
